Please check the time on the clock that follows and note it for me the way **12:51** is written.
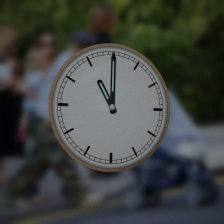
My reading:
**11:00**
